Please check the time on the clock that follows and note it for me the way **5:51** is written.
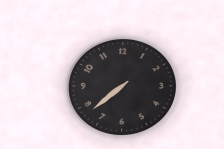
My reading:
**7:38**
